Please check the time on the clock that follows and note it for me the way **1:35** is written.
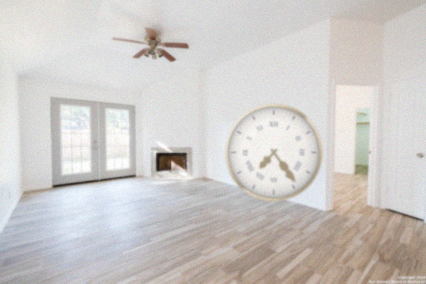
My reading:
**7:24**
